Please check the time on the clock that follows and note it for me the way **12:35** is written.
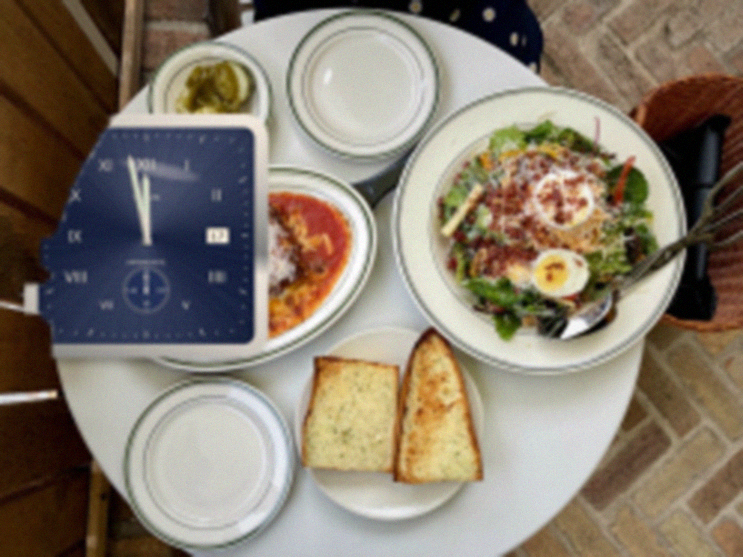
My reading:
**11:58**
